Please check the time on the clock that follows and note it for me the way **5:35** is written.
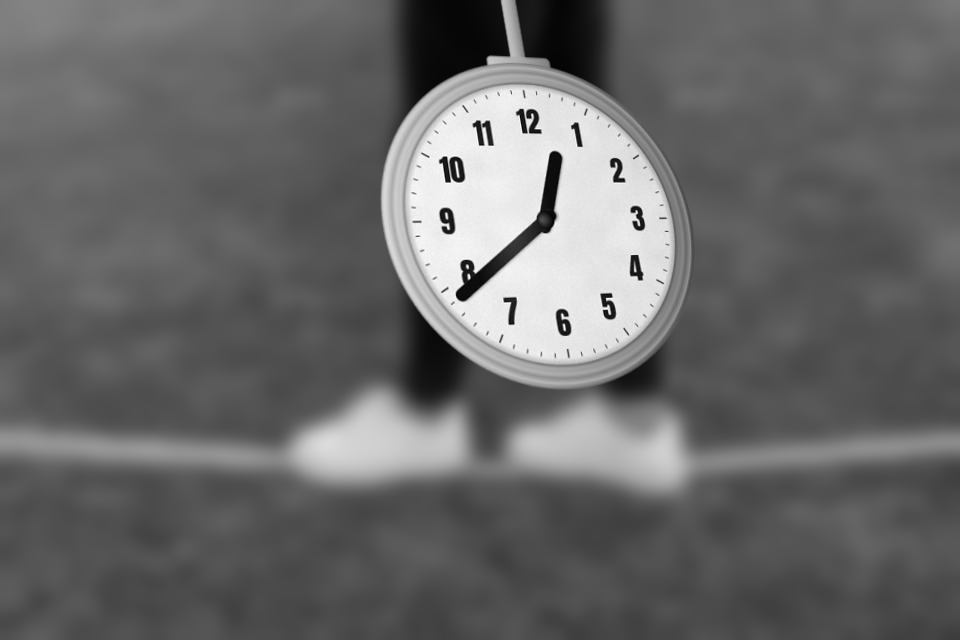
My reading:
**12:39**
